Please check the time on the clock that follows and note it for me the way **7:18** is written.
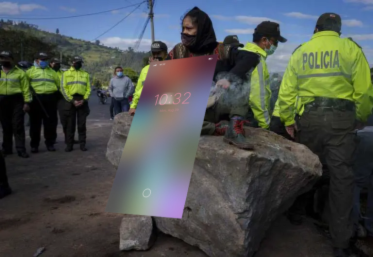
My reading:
**10:32**
